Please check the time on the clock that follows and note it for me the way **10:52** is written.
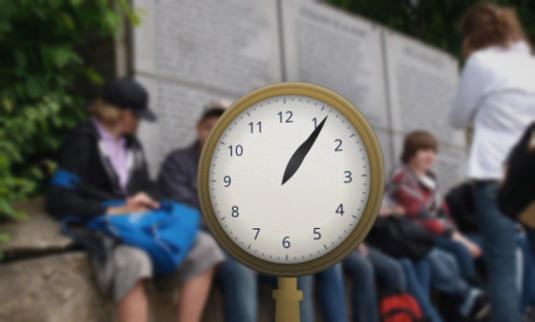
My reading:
**1:06**
